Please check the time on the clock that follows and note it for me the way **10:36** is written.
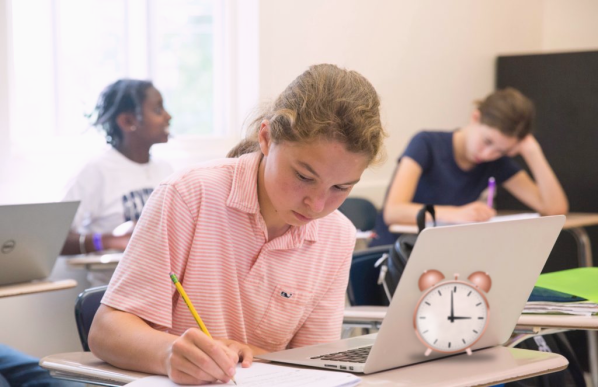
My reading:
**2:59**
